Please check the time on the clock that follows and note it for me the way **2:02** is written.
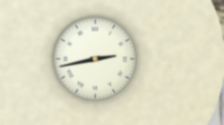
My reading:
**2:43**
